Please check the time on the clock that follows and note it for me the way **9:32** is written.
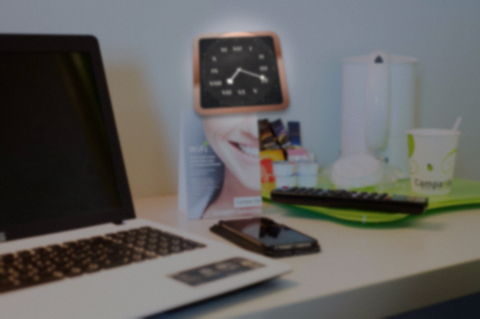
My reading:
**7:19**
